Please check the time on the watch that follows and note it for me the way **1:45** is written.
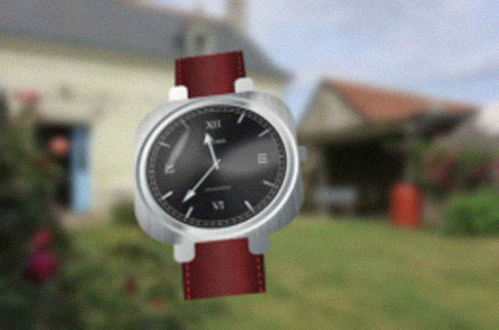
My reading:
**11:37**
